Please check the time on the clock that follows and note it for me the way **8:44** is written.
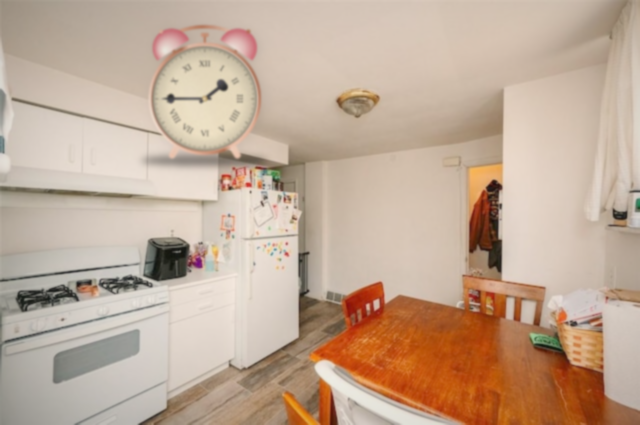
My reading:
**1:45**
